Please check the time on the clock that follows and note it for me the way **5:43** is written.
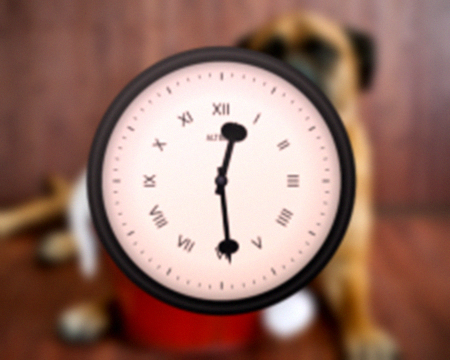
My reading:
**12:29**
